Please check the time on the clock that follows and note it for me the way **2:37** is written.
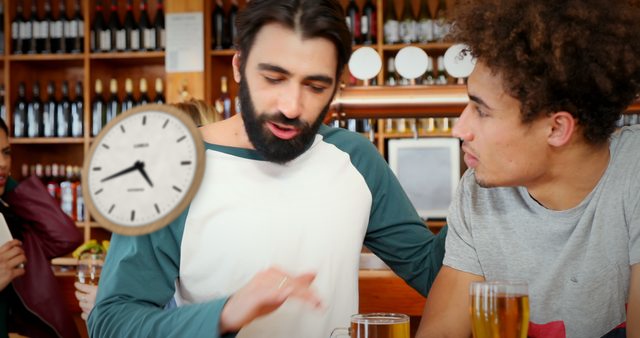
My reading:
**4:42**
